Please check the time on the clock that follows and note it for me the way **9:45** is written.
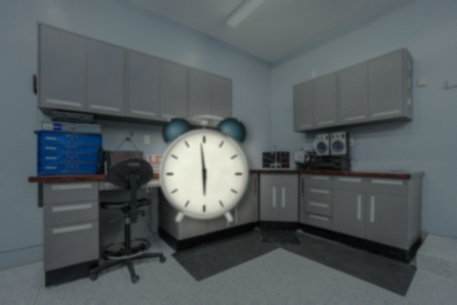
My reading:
**5:59**
